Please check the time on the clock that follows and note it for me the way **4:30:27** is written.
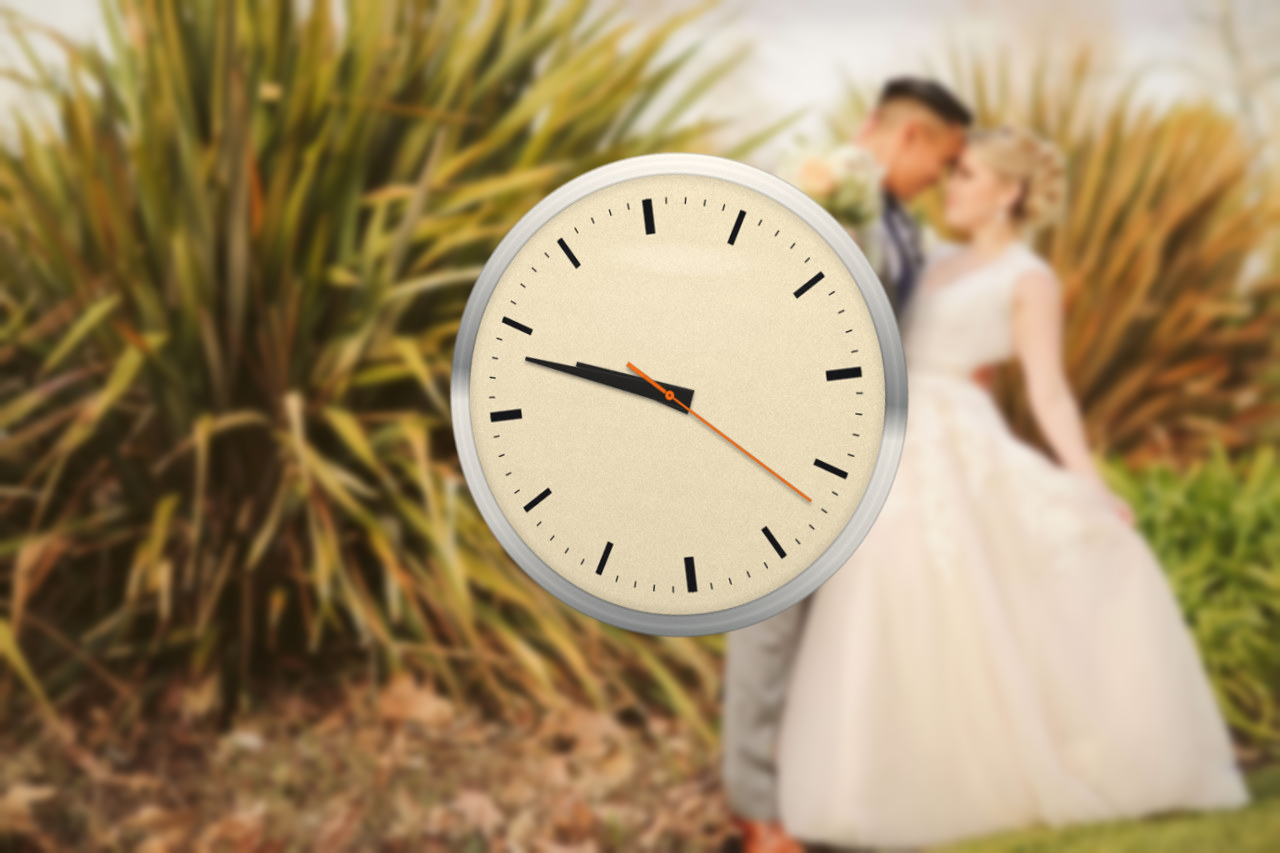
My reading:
**9:48:22**
